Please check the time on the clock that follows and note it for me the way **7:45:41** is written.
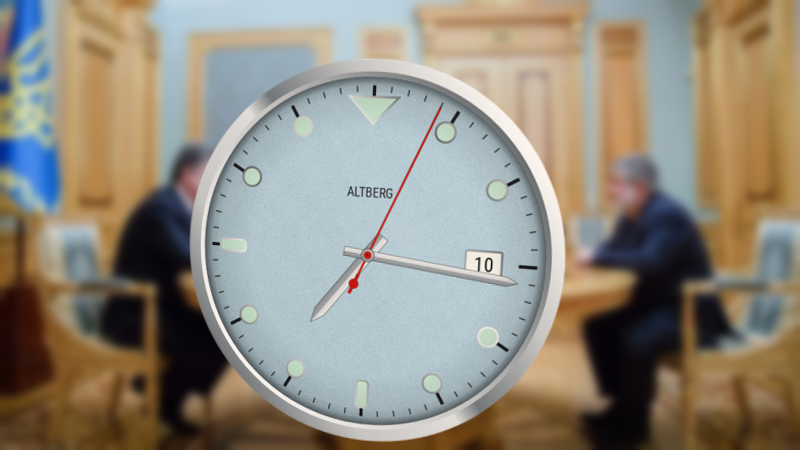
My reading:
**7:16:04**
